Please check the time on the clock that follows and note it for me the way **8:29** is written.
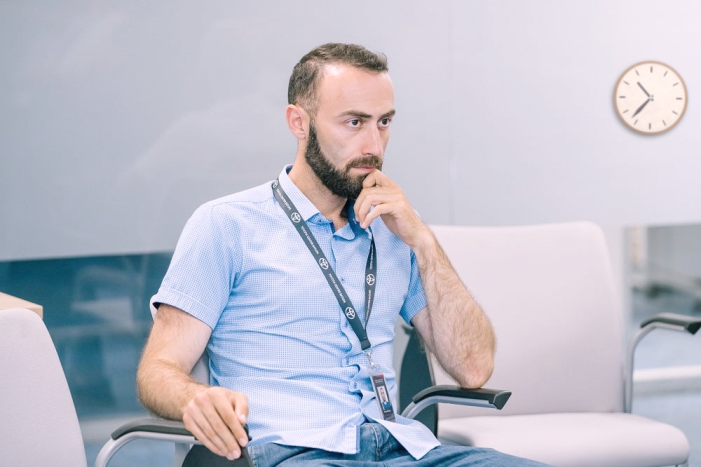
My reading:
**10:37**
